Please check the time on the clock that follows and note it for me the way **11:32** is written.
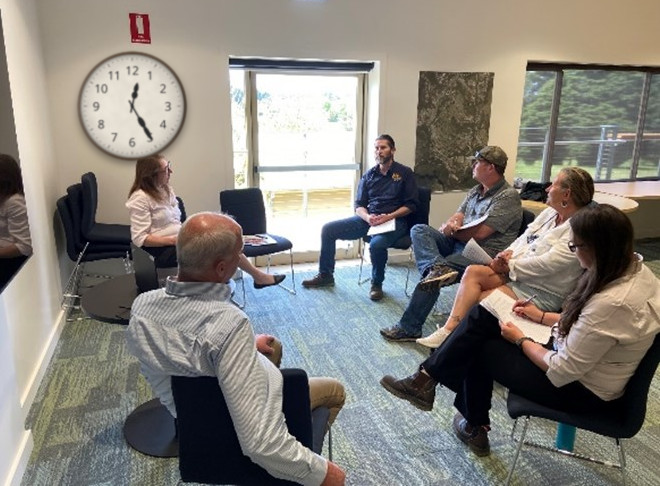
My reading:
**12:25**
